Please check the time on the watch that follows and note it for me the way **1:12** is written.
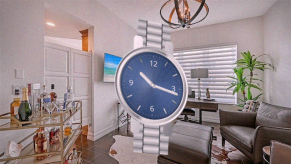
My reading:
**10:17**
